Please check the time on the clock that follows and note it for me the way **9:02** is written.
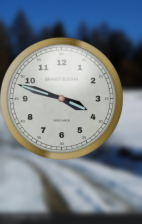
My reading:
**3:48**
